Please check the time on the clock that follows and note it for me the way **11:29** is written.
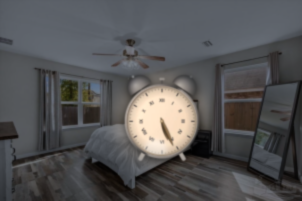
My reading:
**5:26**
